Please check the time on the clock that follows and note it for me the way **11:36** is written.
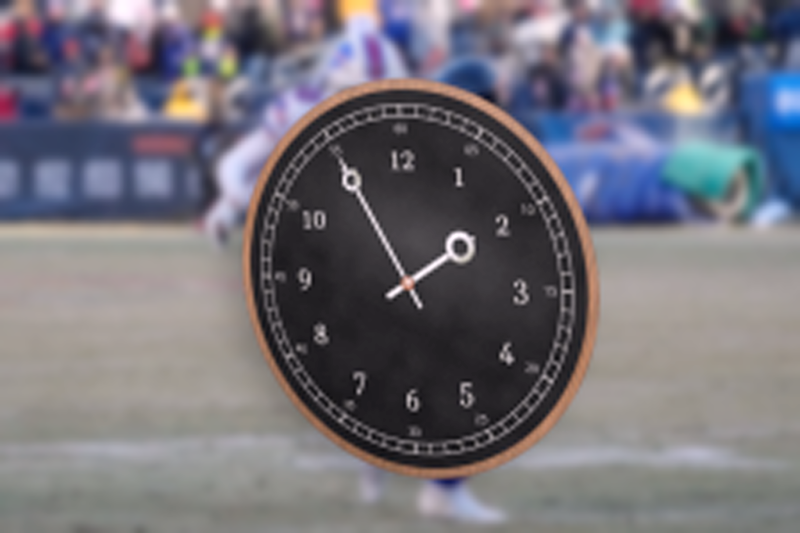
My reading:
**1:55**
